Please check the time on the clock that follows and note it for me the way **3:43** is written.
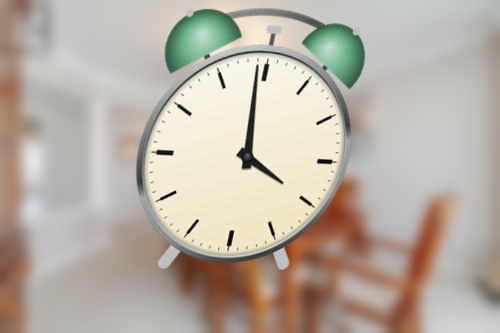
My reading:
**3:59**
